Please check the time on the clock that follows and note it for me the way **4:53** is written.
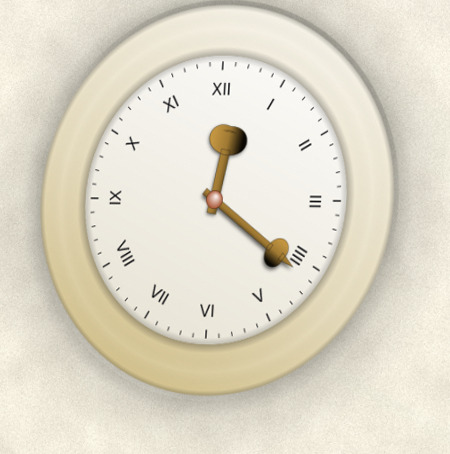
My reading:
**12:21**
